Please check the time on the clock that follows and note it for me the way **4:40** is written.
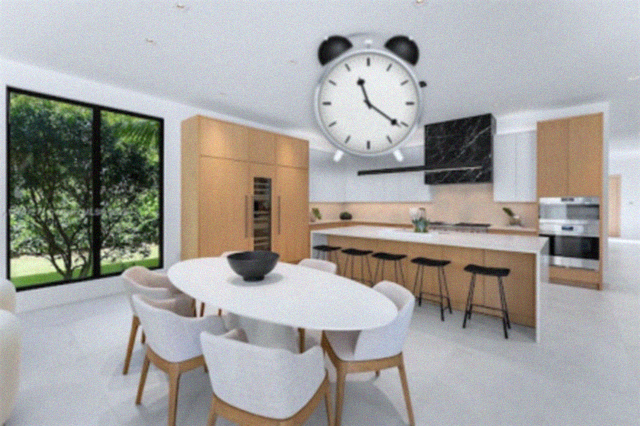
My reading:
**11:21**
